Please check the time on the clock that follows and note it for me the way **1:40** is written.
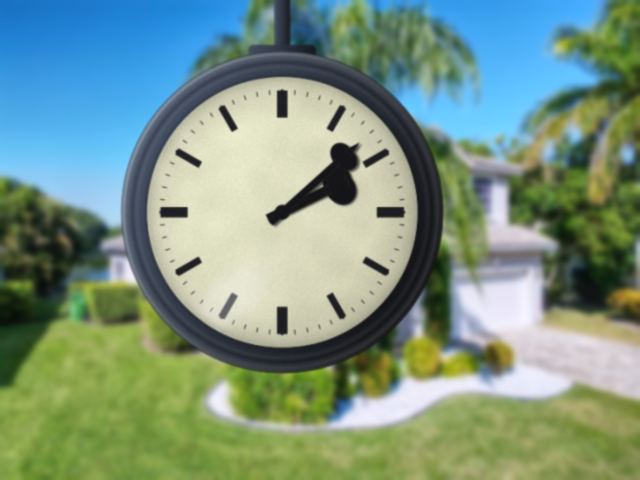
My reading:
**2:08**
